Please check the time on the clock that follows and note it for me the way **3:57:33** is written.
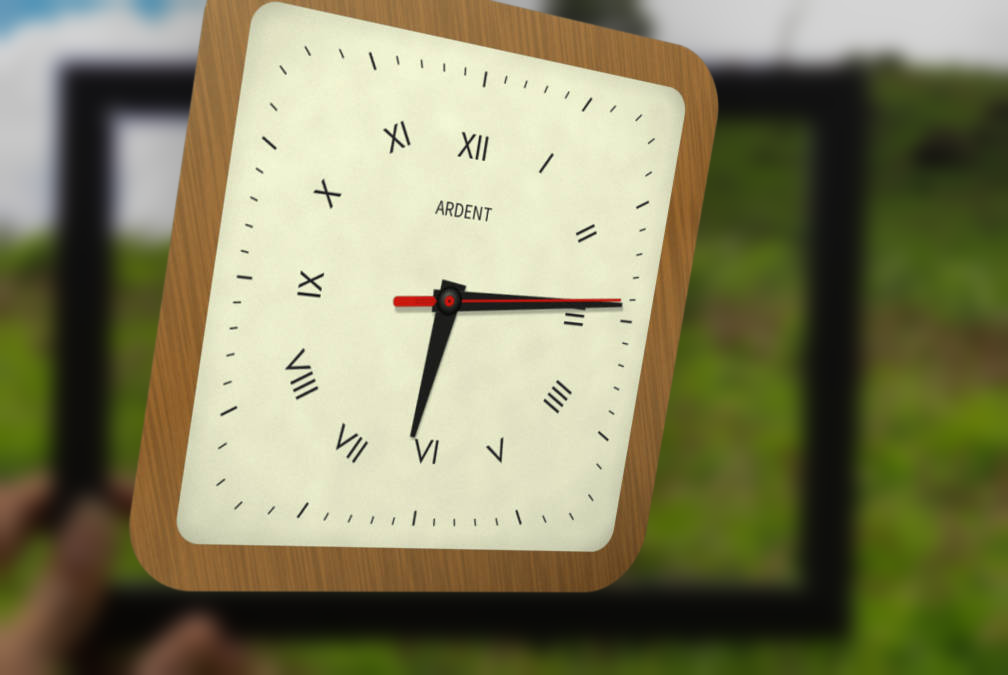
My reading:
**6:14:14**
